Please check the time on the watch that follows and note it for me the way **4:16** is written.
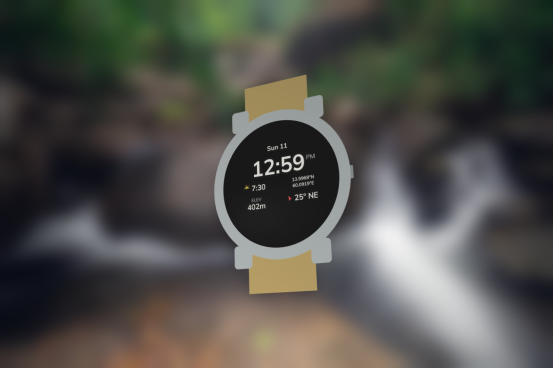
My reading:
**12:59**
